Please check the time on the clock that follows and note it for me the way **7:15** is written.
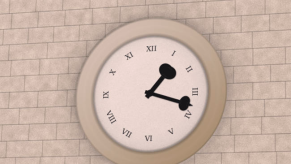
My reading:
**1:18**
